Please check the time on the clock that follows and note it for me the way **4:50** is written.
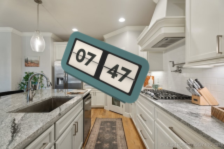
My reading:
**7:47**
